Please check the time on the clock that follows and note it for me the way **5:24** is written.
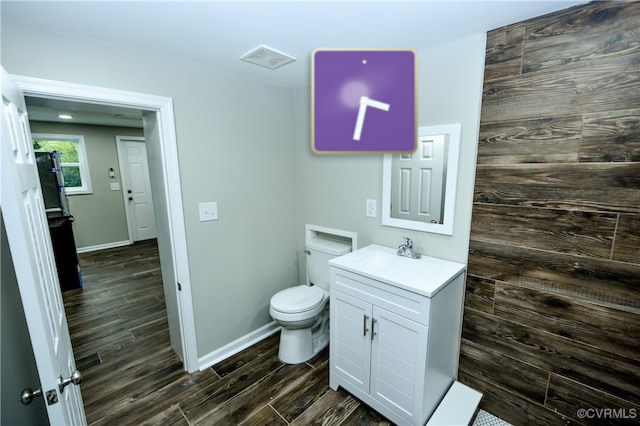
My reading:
**3:32**
